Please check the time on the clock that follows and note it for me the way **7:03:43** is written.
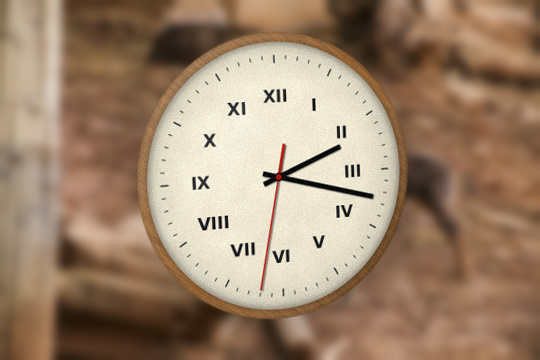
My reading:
**2:17:32**
